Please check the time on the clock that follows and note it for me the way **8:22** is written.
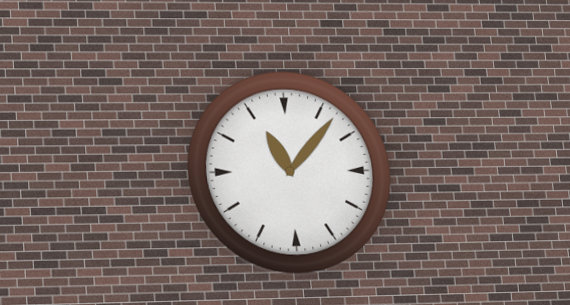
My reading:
**11:07**
